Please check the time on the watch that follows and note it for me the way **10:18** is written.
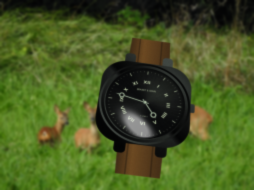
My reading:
**4:47**
